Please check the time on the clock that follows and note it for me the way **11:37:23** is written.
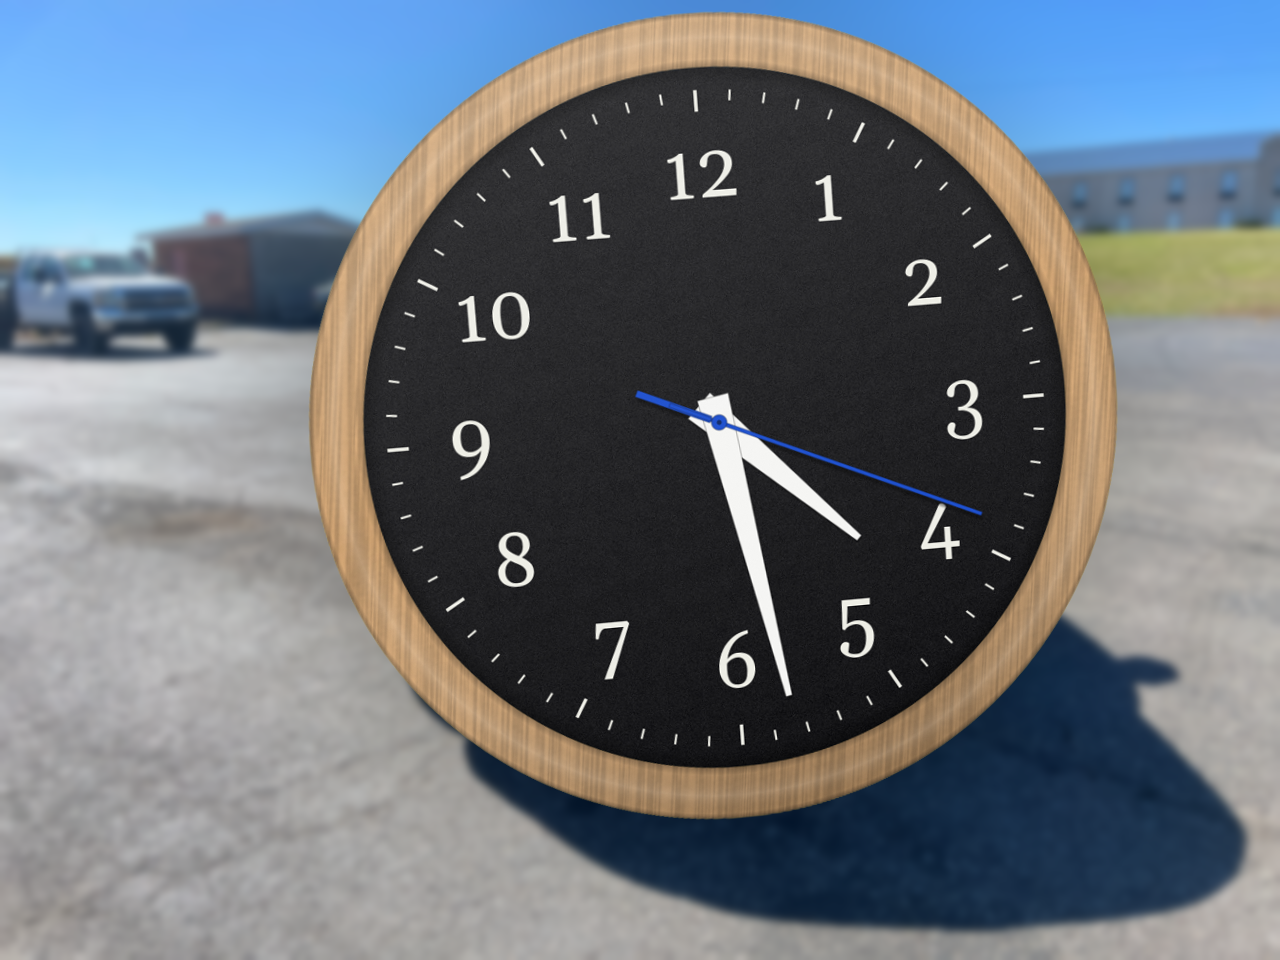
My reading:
**4:28:19**
